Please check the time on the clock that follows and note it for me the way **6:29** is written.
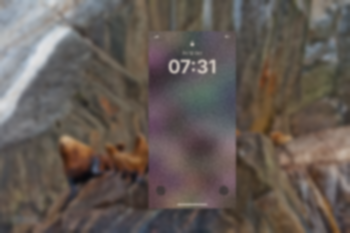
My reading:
**7:31**
